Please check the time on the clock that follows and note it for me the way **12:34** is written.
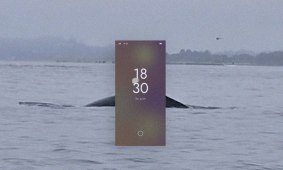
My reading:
**18:30**
